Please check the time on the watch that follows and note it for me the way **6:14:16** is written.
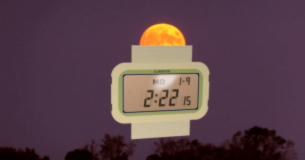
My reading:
**2:22:15**
